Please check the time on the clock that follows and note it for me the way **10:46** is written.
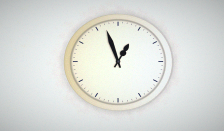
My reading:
**12:57**
